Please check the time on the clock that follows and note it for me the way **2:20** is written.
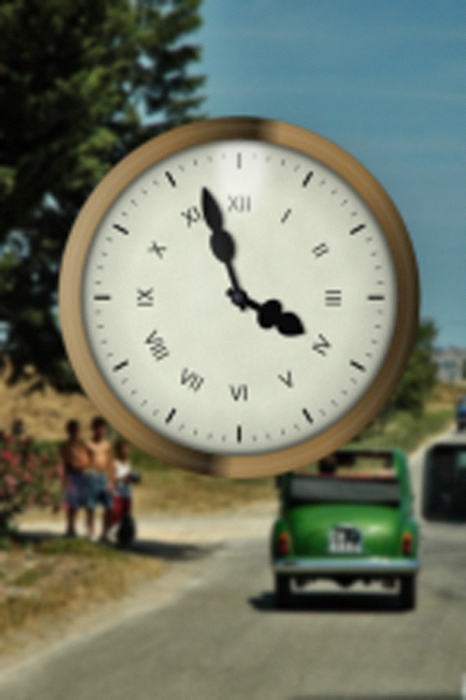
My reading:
**3:57**
